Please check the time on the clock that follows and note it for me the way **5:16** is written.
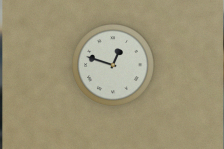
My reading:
**12:48**
